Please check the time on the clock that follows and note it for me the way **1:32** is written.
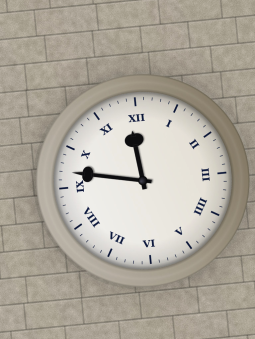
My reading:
**11:47**
